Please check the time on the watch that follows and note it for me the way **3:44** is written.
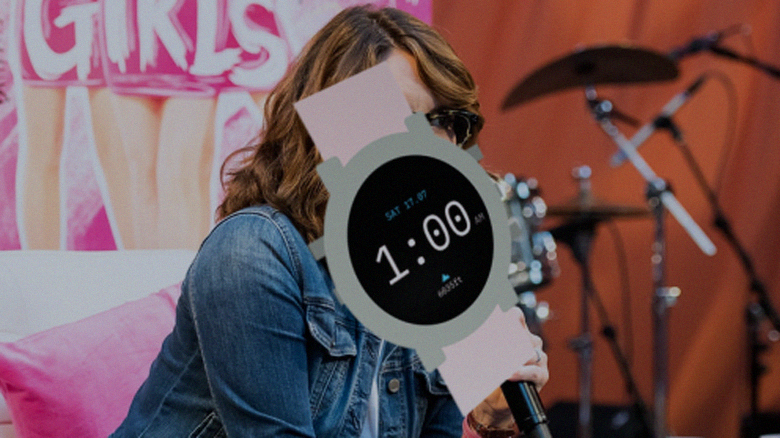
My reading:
**1:00**
